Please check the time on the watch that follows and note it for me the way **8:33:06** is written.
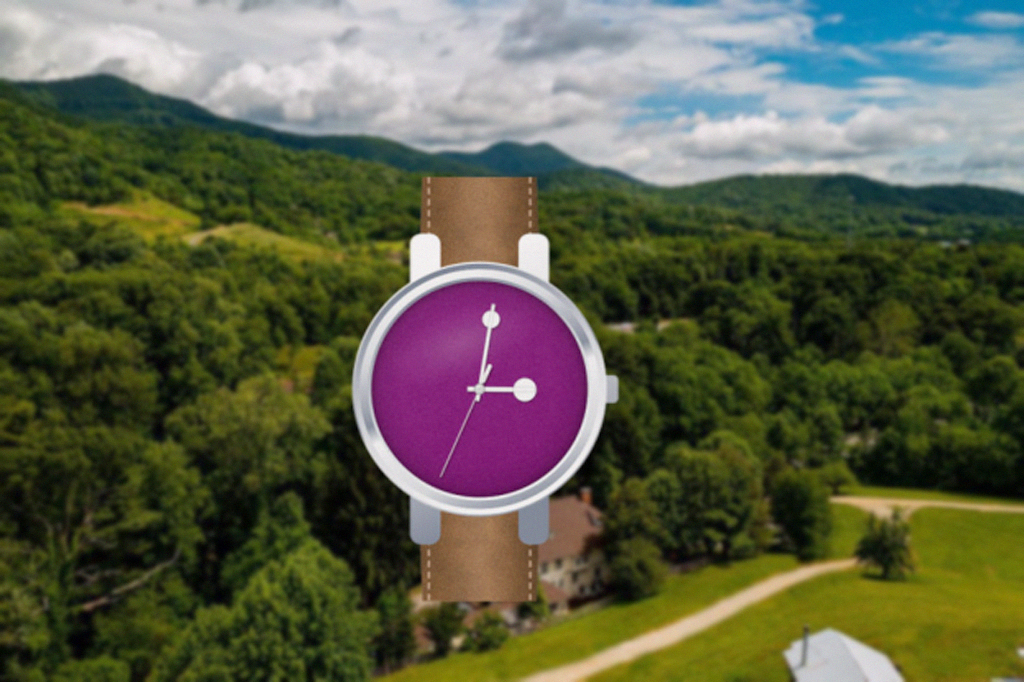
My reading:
**3:01:34**
